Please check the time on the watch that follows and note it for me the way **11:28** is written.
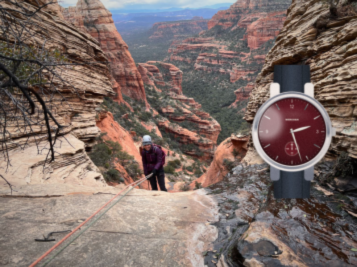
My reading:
**2:27**
